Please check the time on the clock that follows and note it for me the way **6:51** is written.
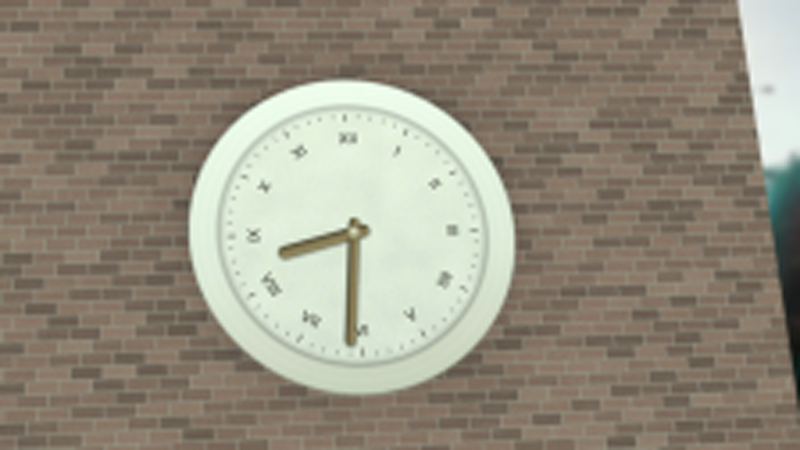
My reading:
**8:31**
